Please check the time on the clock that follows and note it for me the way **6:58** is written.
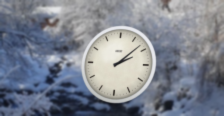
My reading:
**2:08**
